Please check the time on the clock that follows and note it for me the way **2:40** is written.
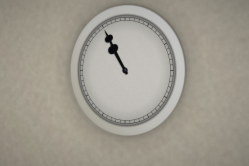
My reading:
**10:55**
